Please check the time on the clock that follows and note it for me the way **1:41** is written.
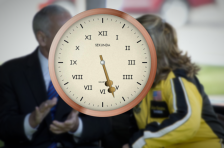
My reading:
**5:27**
